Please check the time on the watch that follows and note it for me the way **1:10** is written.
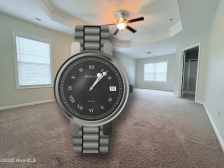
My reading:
**1:07**
